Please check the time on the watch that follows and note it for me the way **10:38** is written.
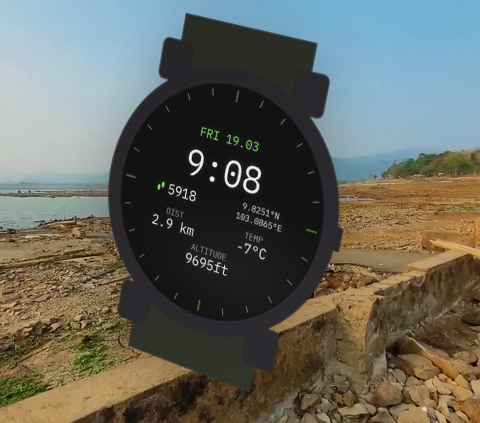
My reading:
**9:08**
